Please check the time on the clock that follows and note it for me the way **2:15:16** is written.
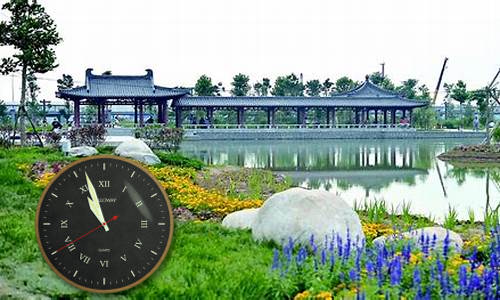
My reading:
**10:56:40**
